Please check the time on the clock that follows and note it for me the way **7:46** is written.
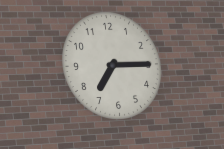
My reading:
**7:15**
